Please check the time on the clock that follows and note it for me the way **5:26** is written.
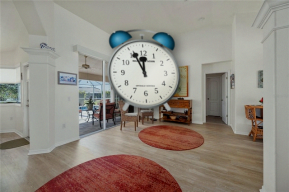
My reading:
**11:56**
